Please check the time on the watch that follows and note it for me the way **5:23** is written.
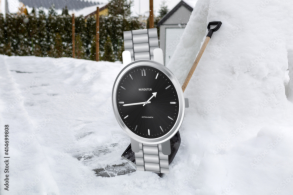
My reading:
**1:44**
